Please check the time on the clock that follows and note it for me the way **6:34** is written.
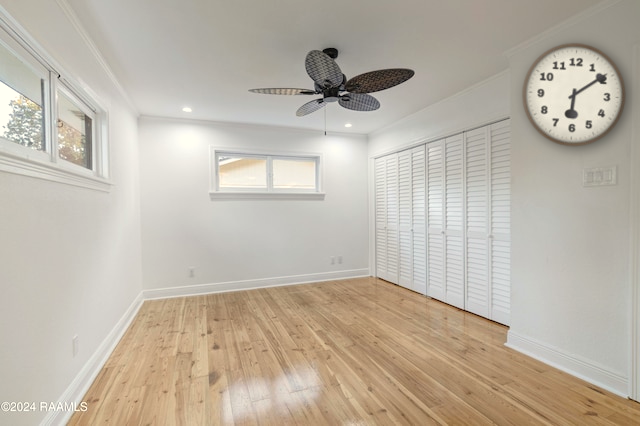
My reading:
**6:09**
